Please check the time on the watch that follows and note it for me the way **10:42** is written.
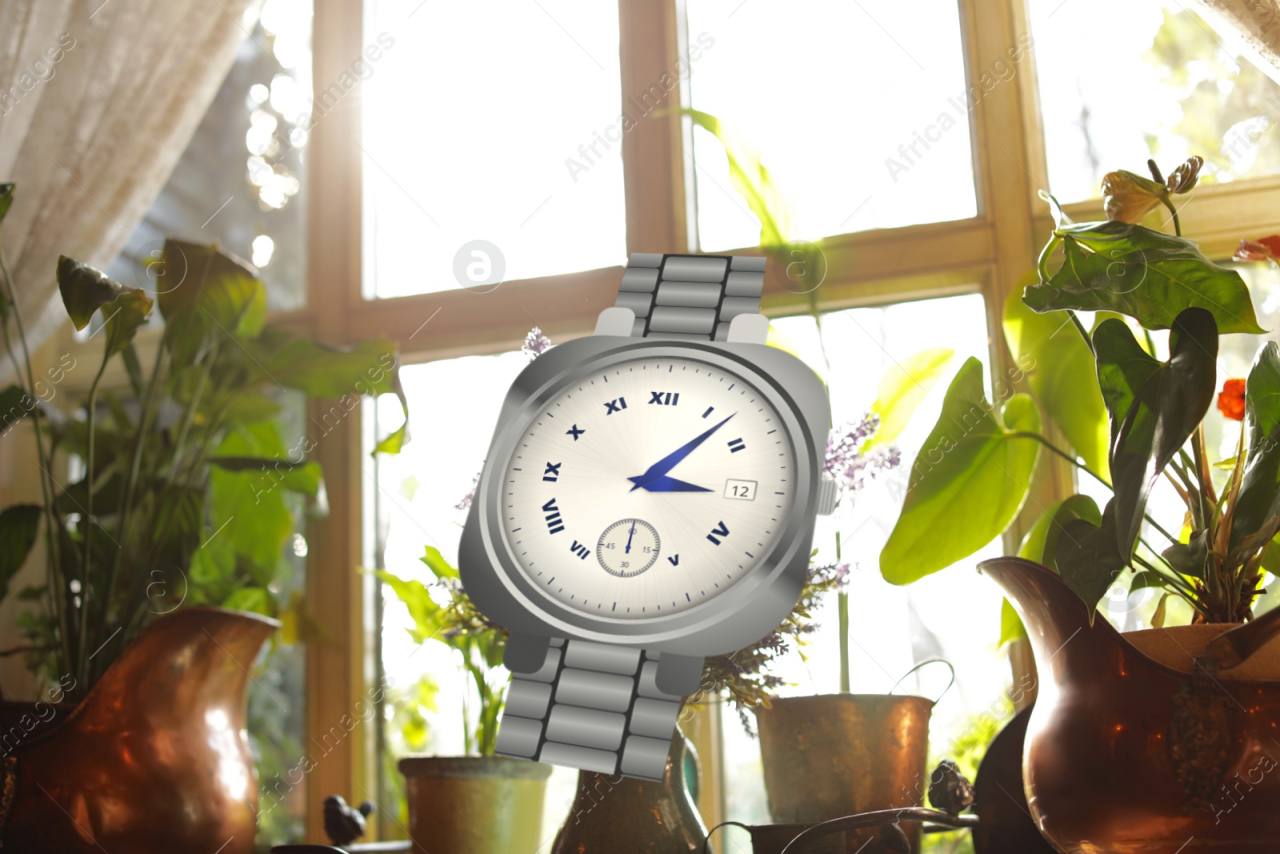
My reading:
**3:07**
